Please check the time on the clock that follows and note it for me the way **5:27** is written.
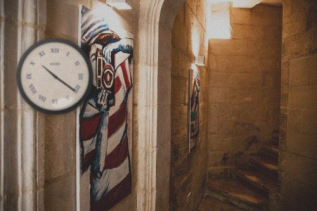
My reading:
**10:21**
